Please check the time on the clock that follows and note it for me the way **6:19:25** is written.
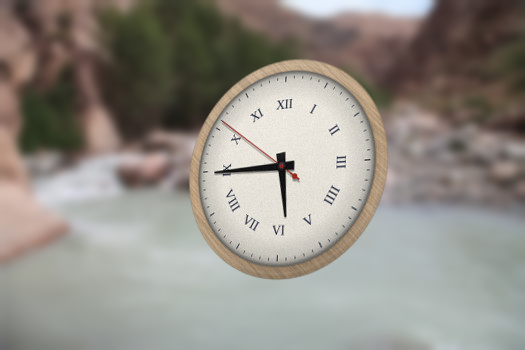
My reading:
**5:44:51**
